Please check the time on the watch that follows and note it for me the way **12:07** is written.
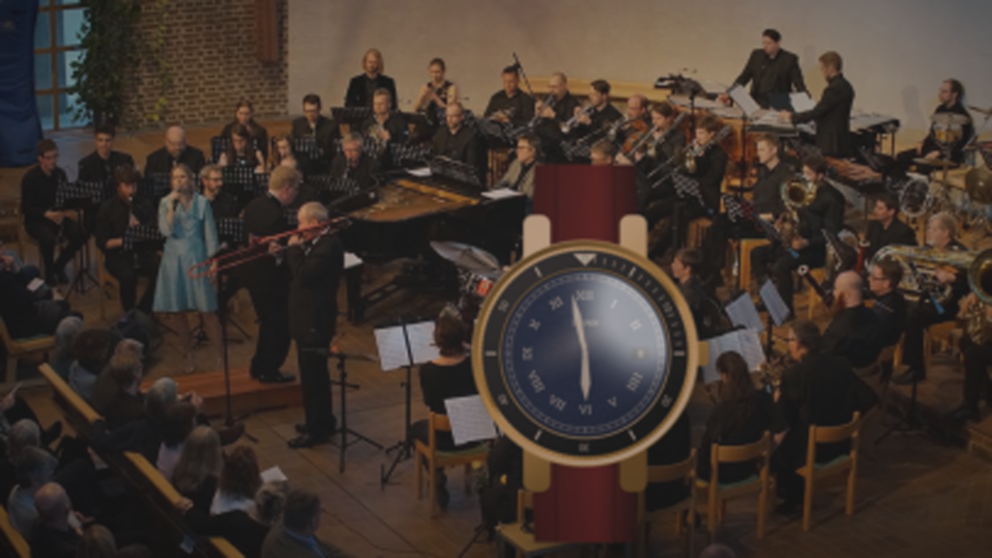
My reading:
**5:58**
